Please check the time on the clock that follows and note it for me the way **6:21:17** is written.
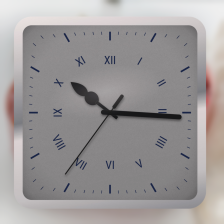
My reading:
**10:15:36**
